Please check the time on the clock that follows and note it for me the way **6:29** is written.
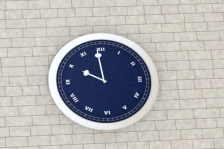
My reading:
**9:59**
